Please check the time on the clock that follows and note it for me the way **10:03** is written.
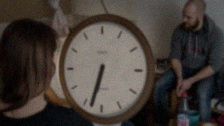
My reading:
**6:33**
